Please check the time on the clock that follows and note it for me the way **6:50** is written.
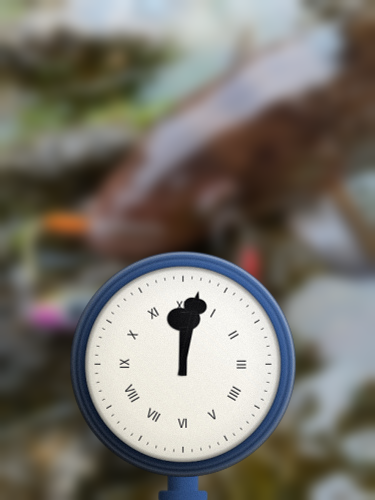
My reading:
**12:02**
